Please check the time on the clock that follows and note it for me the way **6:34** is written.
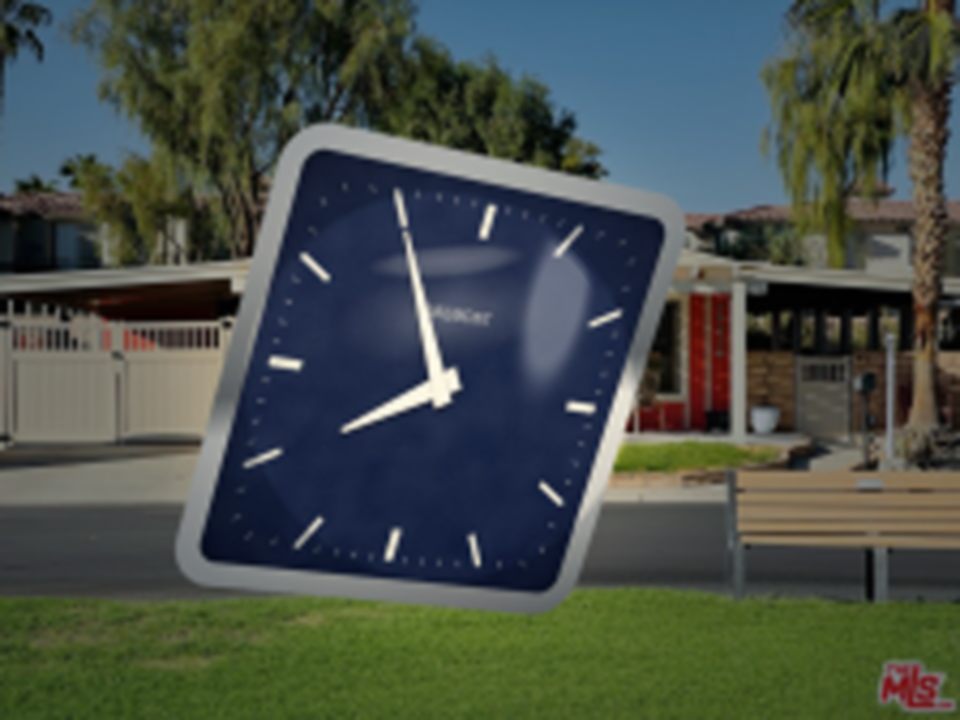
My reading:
**7:55**
